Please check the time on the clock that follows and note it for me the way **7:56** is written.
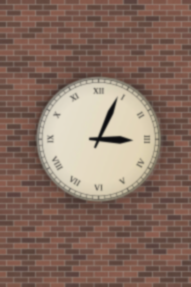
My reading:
**3:04**
